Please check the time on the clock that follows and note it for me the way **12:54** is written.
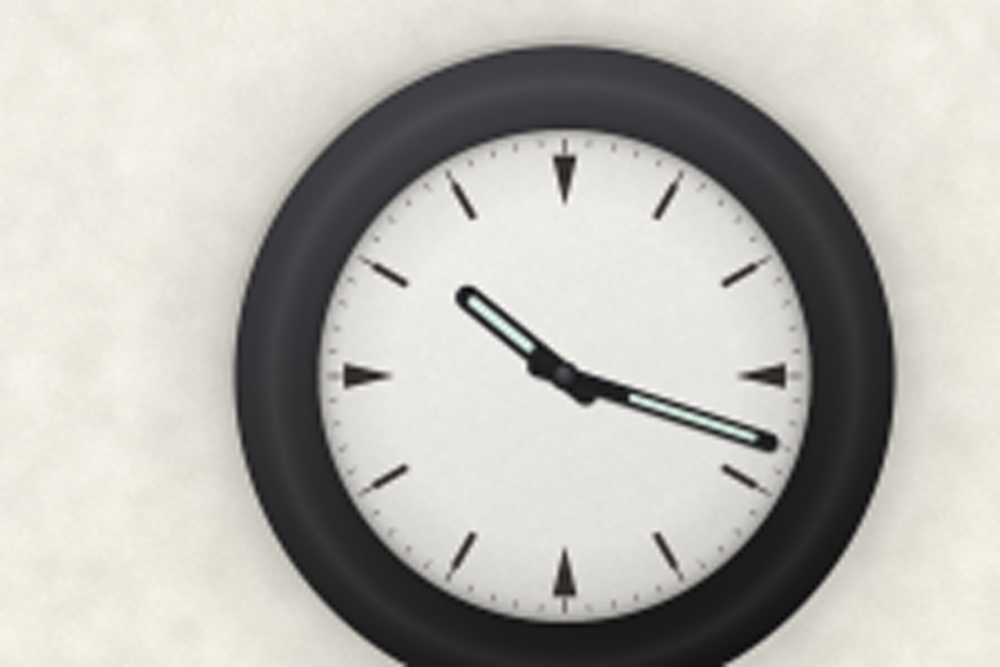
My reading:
**10:18**
